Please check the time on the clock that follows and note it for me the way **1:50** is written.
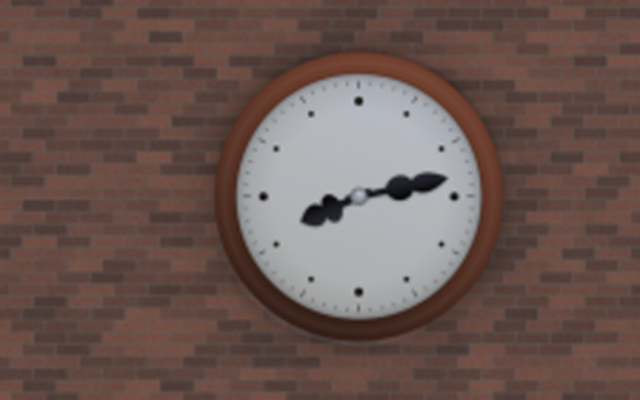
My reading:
**8:13**
